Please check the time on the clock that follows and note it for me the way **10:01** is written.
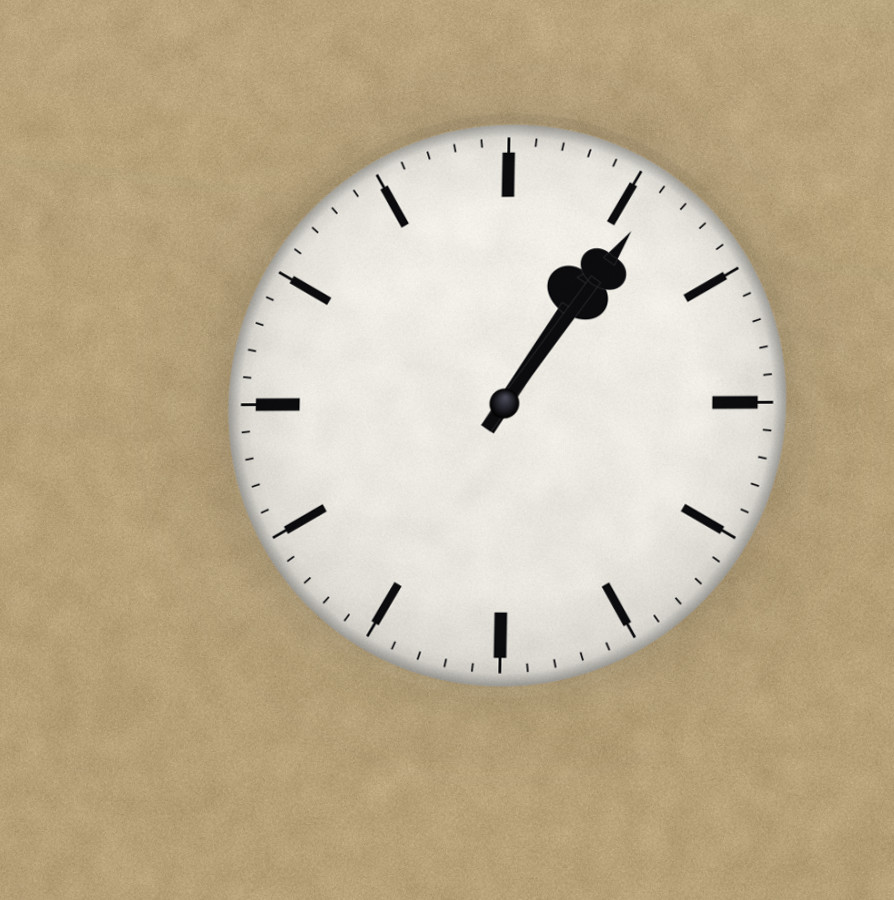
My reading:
**1:06**
